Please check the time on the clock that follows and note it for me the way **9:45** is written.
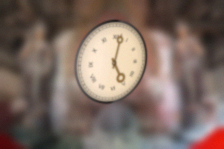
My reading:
**5:02**
